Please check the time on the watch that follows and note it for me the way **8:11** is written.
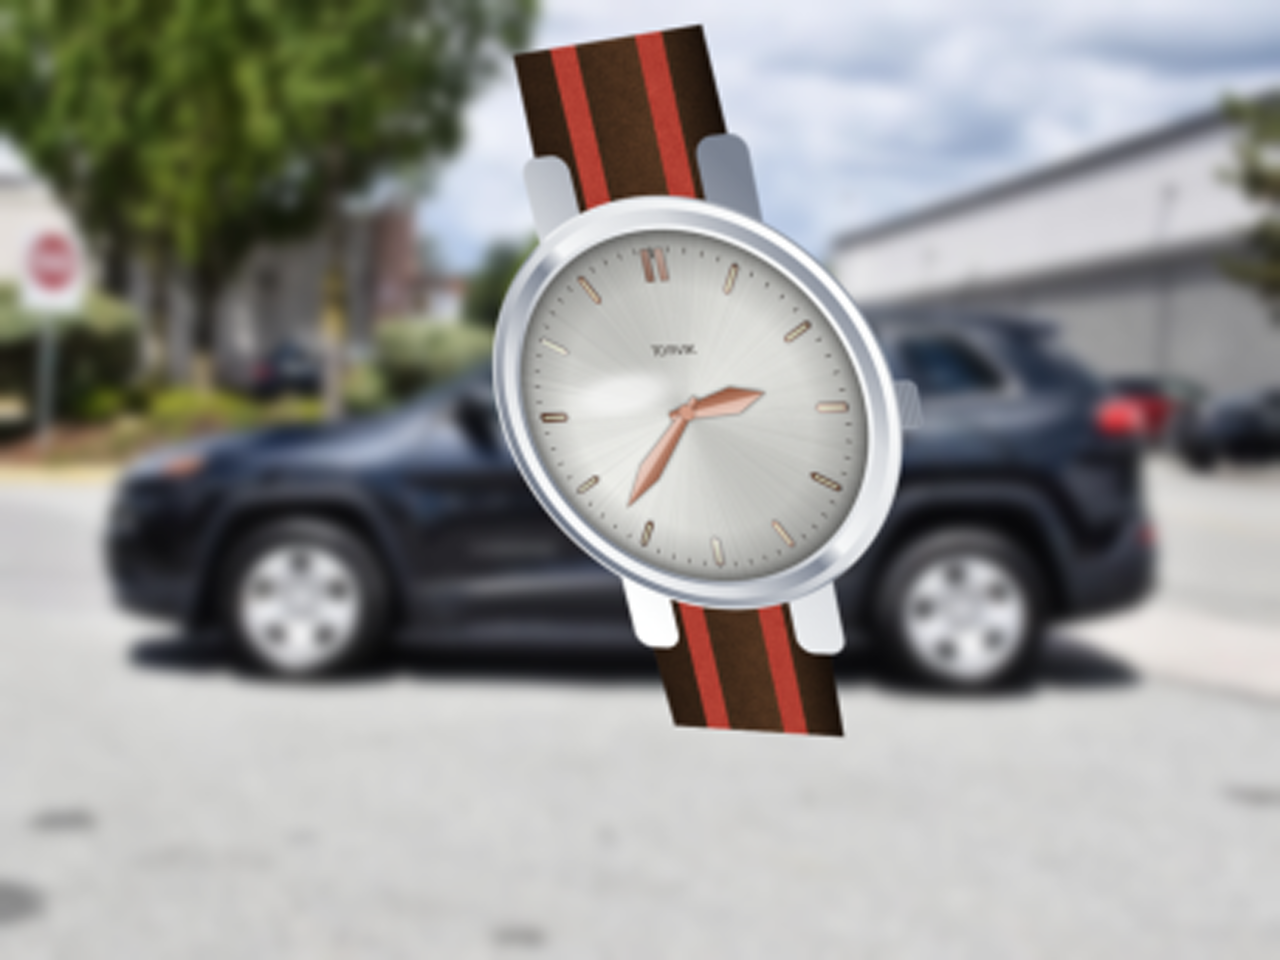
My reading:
**2:37**
